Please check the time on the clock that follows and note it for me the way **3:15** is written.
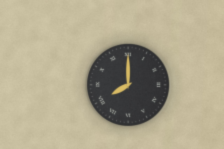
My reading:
**8:00**
